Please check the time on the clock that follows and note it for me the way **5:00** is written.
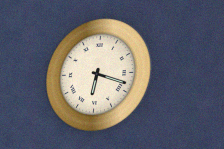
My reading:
**6:18**
